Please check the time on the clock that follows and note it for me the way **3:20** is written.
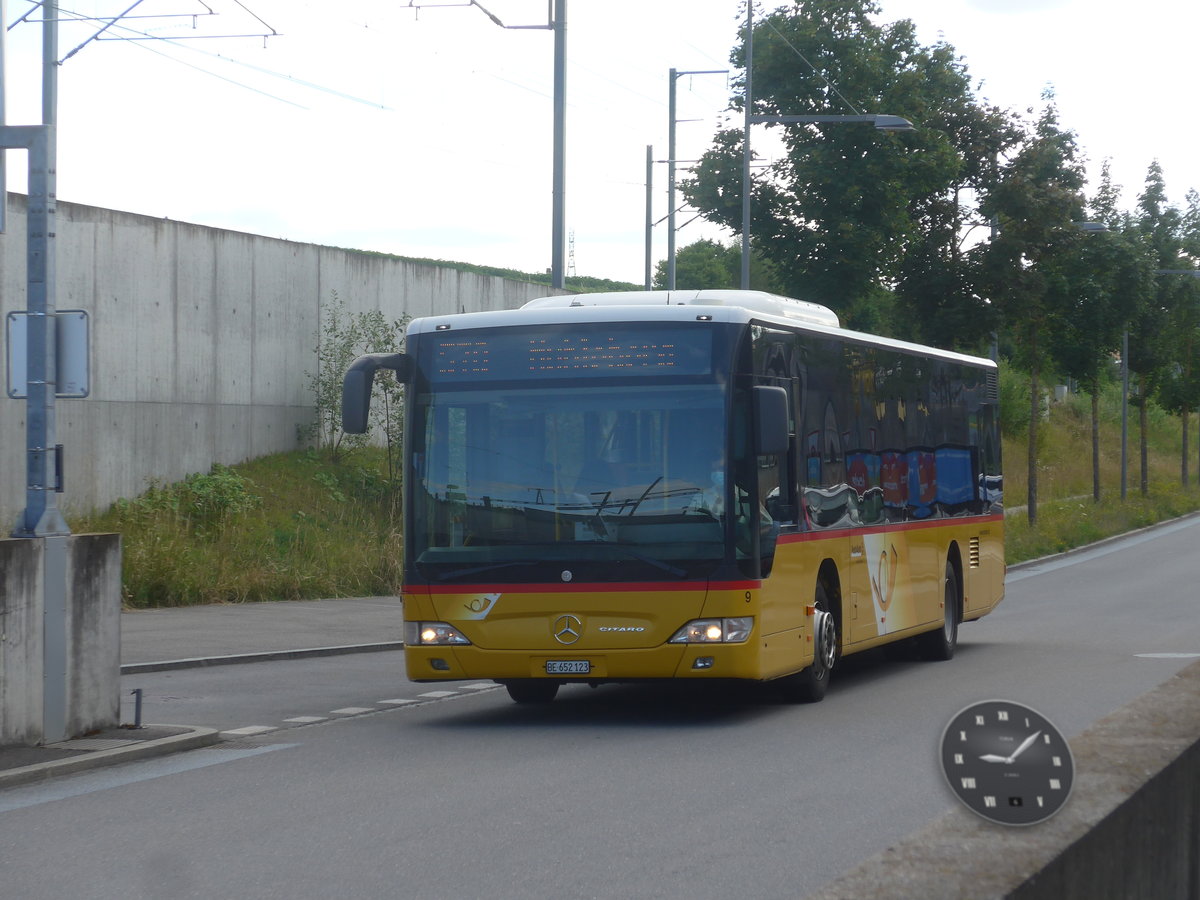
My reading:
**9:08**
